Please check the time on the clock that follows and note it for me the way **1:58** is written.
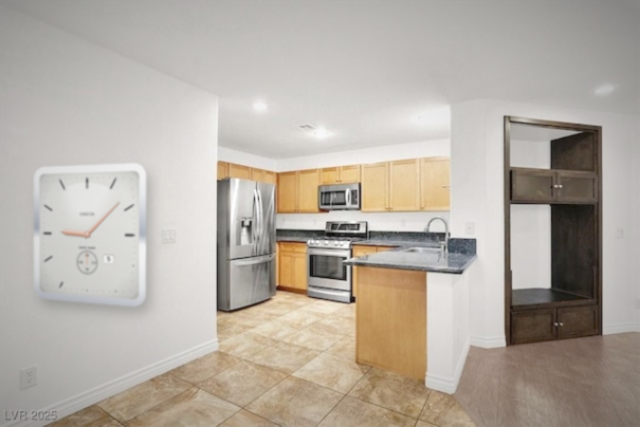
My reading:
**9:08**
